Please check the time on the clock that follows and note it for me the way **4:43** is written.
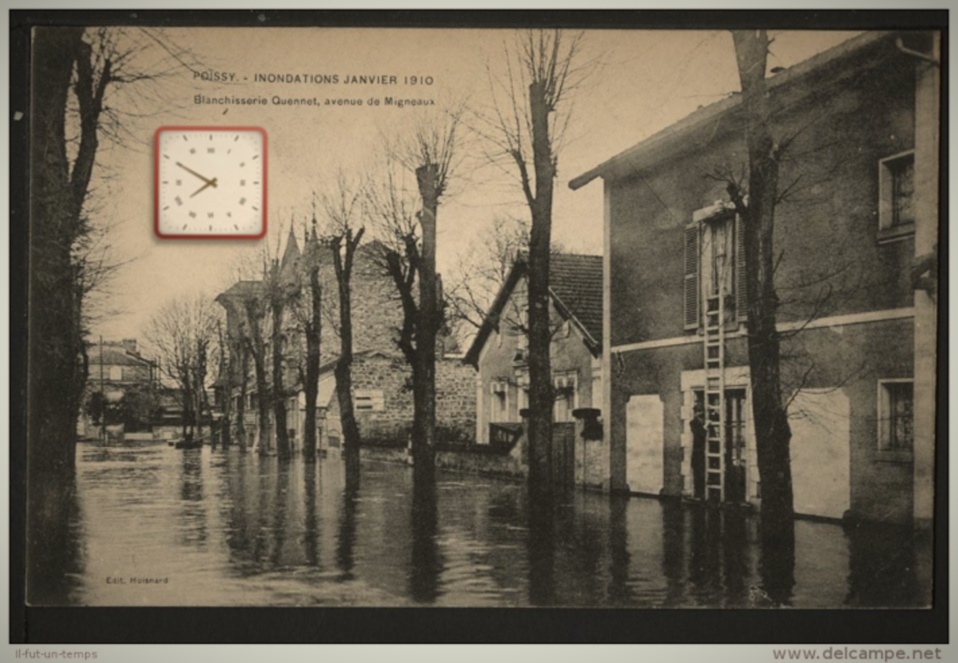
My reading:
**7:50**
